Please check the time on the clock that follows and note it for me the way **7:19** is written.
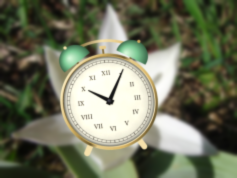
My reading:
**10:05**
